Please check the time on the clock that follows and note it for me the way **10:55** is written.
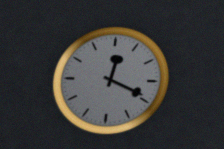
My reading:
**12:19**
